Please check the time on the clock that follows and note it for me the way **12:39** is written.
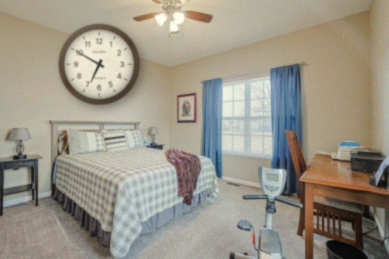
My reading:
**6:50**
